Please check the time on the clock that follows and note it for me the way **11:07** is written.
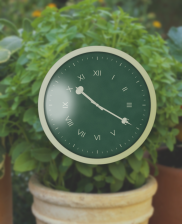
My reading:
**10:20**
